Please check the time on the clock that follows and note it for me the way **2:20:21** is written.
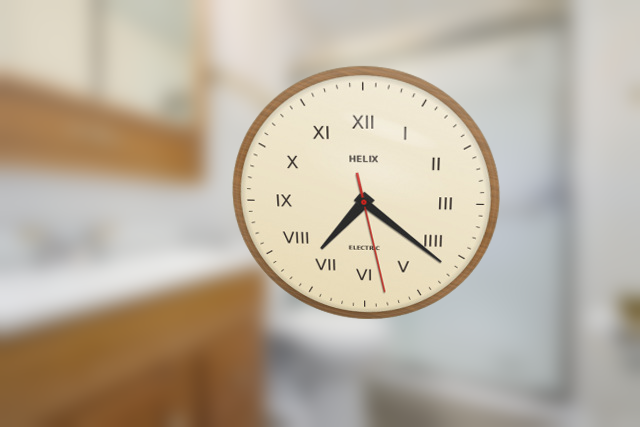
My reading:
**7:21:28**
